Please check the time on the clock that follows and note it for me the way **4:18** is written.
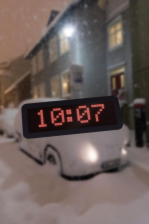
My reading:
**10:07**
